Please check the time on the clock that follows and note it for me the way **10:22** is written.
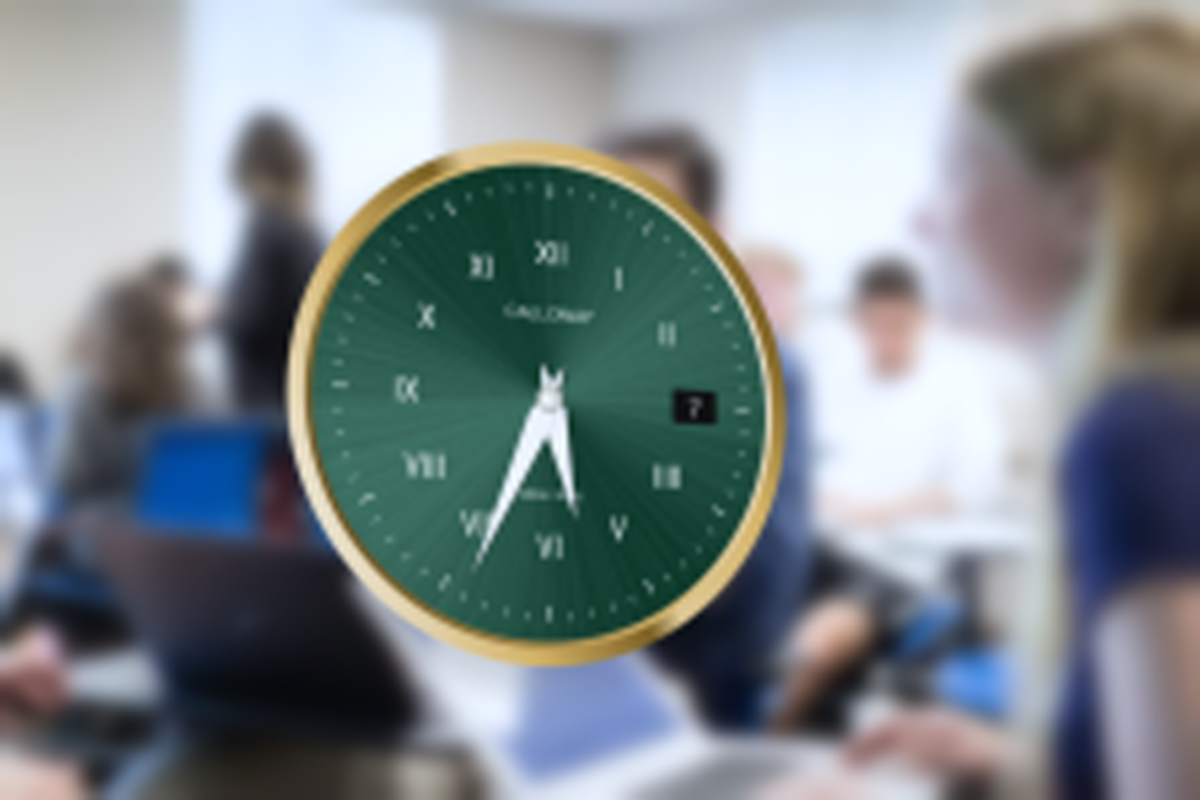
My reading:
**5:34**
